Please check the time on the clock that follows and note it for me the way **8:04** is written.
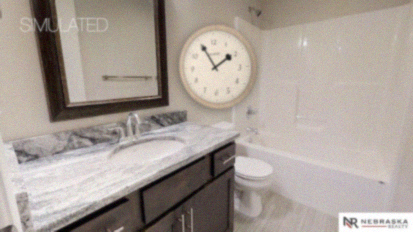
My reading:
**1:55**
